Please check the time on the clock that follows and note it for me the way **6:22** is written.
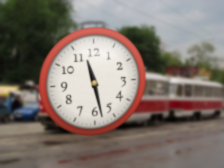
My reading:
**11:28**
